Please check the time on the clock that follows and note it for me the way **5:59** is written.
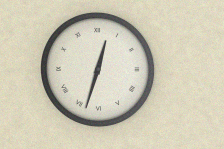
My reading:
**12:33**
